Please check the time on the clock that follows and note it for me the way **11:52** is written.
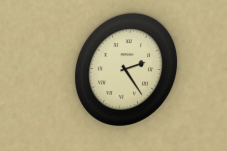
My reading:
**2:23**
